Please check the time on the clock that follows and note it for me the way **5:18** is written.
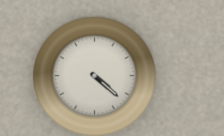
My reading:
**4:22**
